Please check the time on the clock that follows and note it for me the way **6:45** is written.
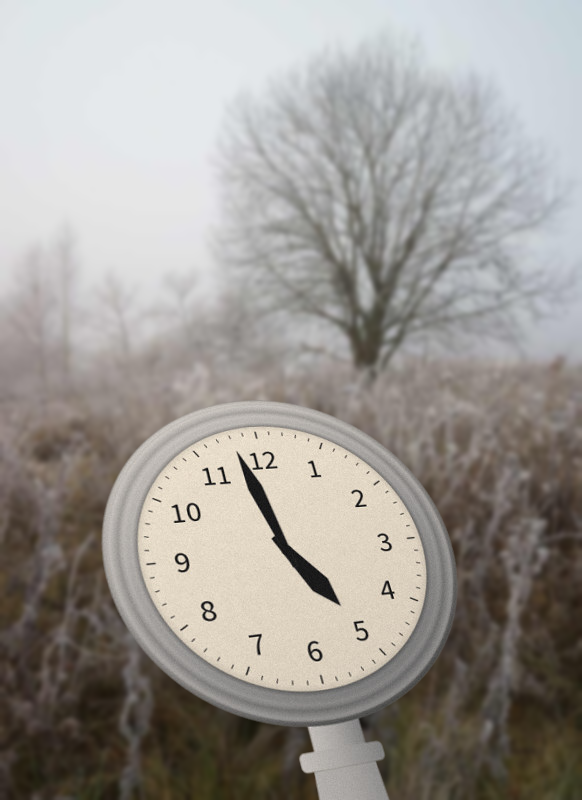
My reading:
**4:58**
